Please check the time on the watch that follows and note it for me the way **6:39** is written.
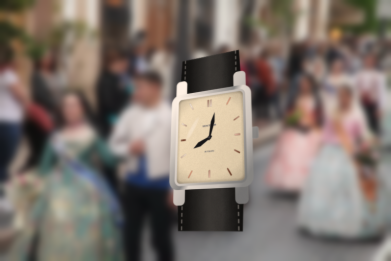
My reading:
**8:02**
